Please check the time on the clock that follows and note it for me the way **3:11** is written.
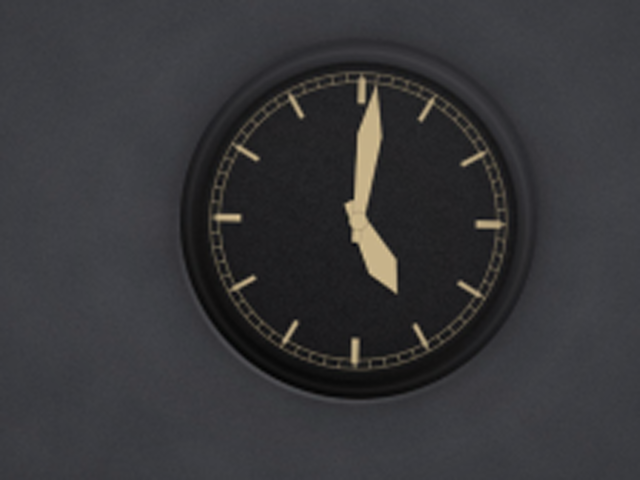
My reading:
**5:01**
